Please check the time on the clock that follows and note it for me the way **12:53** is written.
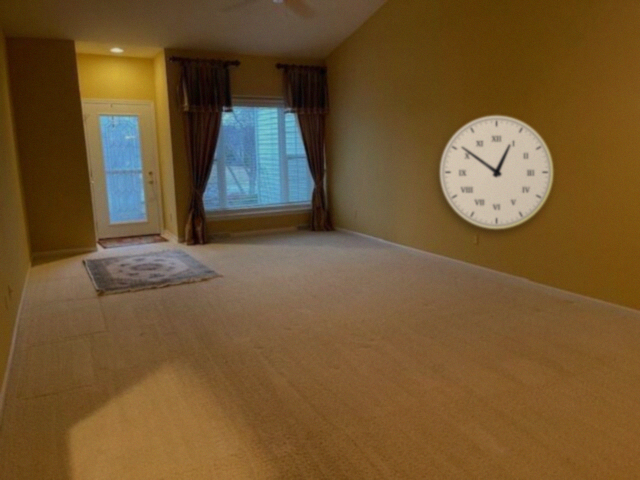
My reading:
**12:51**
